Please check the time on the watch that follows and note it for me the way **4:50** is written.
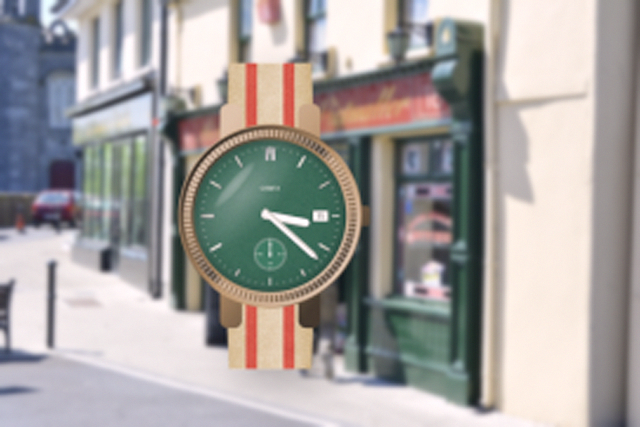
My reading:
**3:22**
